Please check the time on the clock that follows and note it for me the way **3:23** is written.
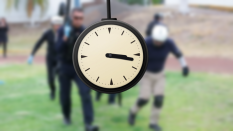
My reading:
**3:17**
